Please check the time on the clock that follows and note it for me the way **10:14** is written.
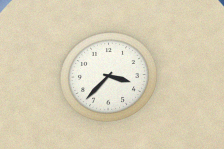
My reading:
**3:37**
